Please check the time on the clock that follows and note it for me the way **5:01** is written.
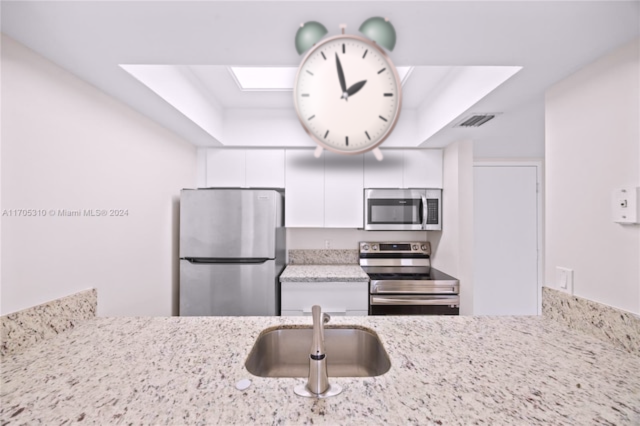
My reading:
**1:58**
